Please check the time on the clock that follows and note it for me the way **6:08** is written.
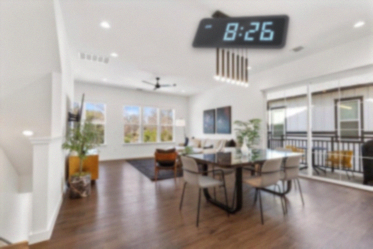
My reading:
**8:26**
